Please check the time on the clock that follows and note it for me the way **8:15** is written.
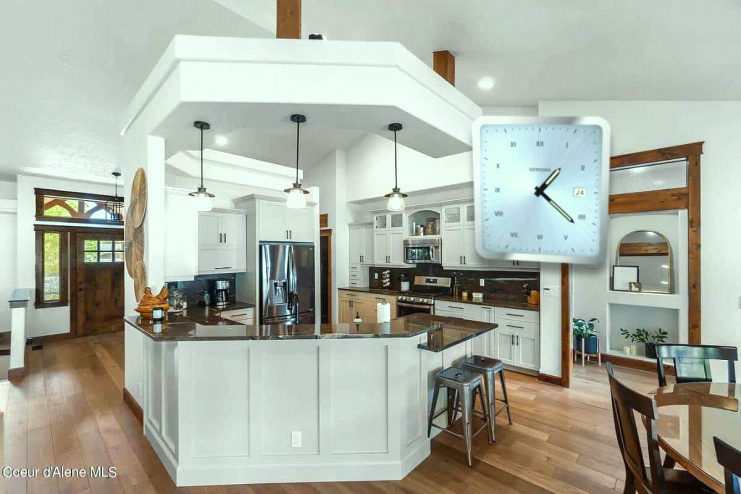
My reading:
**1:22**
